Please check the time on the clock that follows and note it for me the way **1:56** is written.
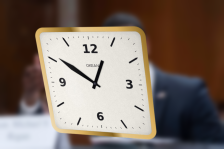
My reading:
**12:51**
